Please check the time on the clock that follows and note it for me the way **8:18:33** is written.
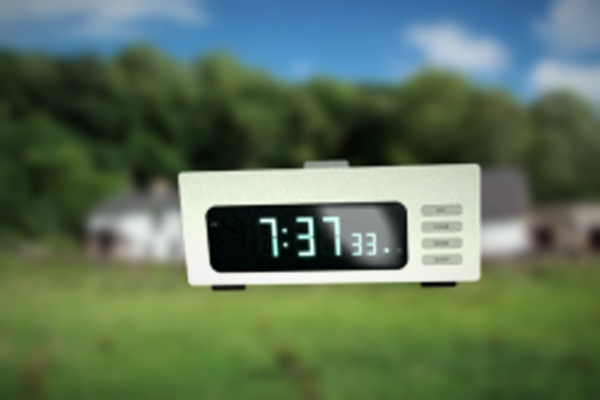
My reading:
**7:37:33**
